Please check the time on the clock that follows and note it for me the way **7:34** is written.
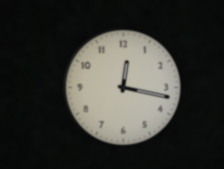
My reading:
**12:17**
